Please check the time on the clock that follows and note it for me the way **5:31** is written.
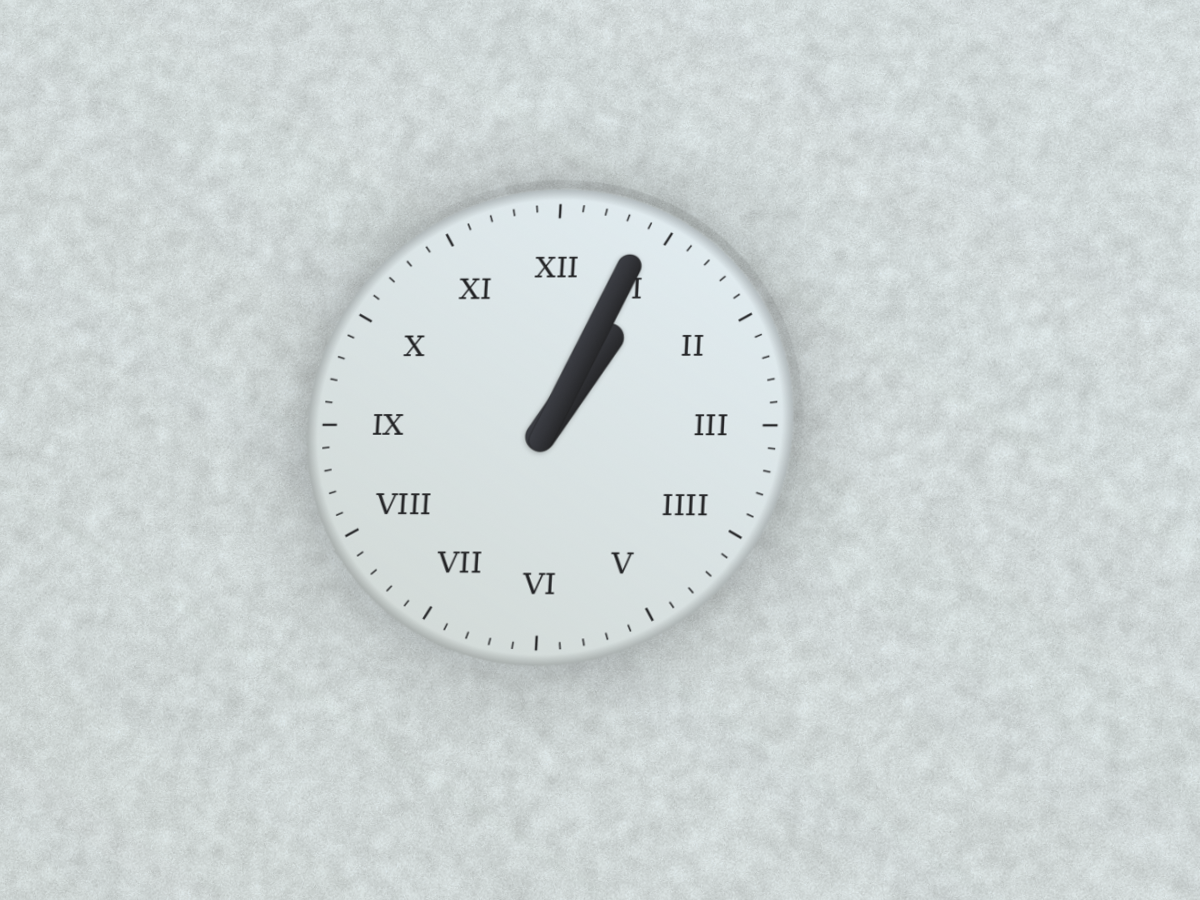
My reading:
**1:04**
